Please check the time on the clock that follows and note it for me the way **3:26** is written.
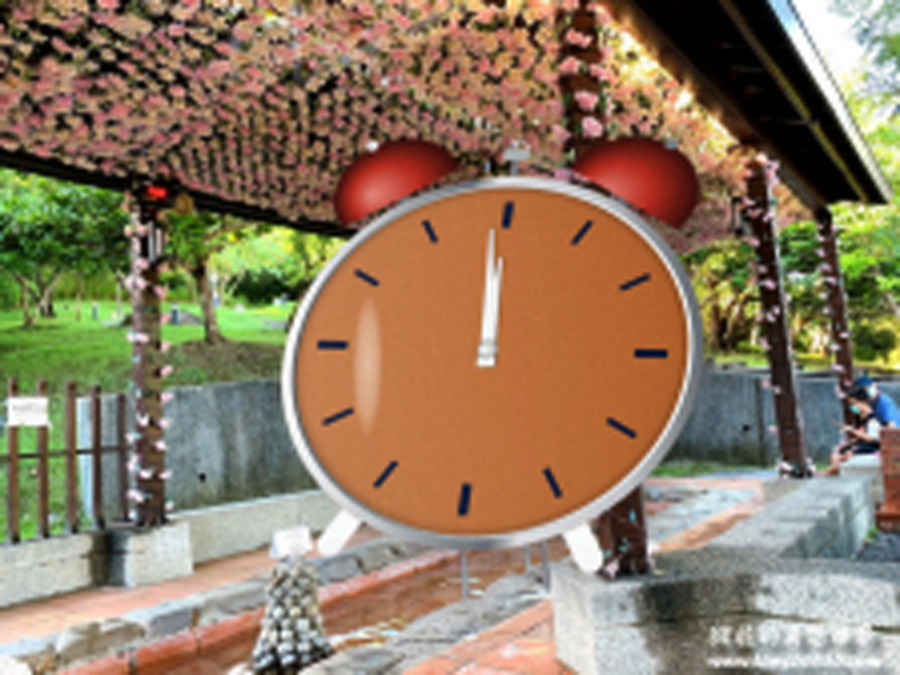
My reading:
**11:59**
